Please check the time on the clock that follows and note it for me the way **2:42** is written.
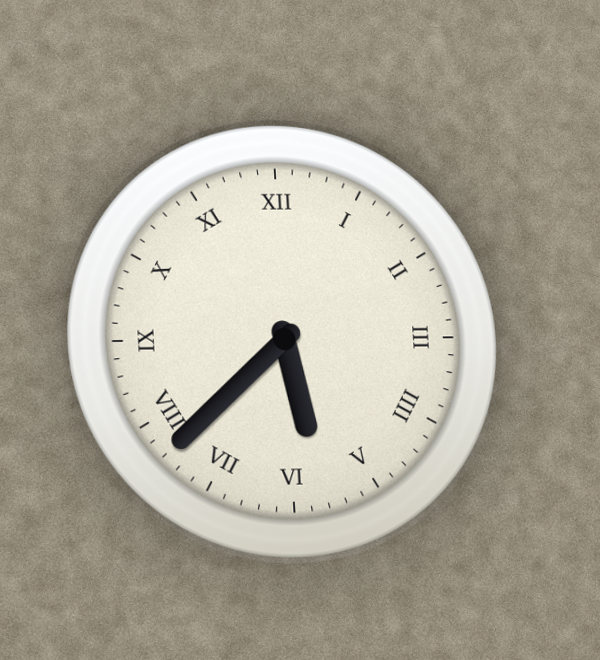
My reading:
**5:38**
